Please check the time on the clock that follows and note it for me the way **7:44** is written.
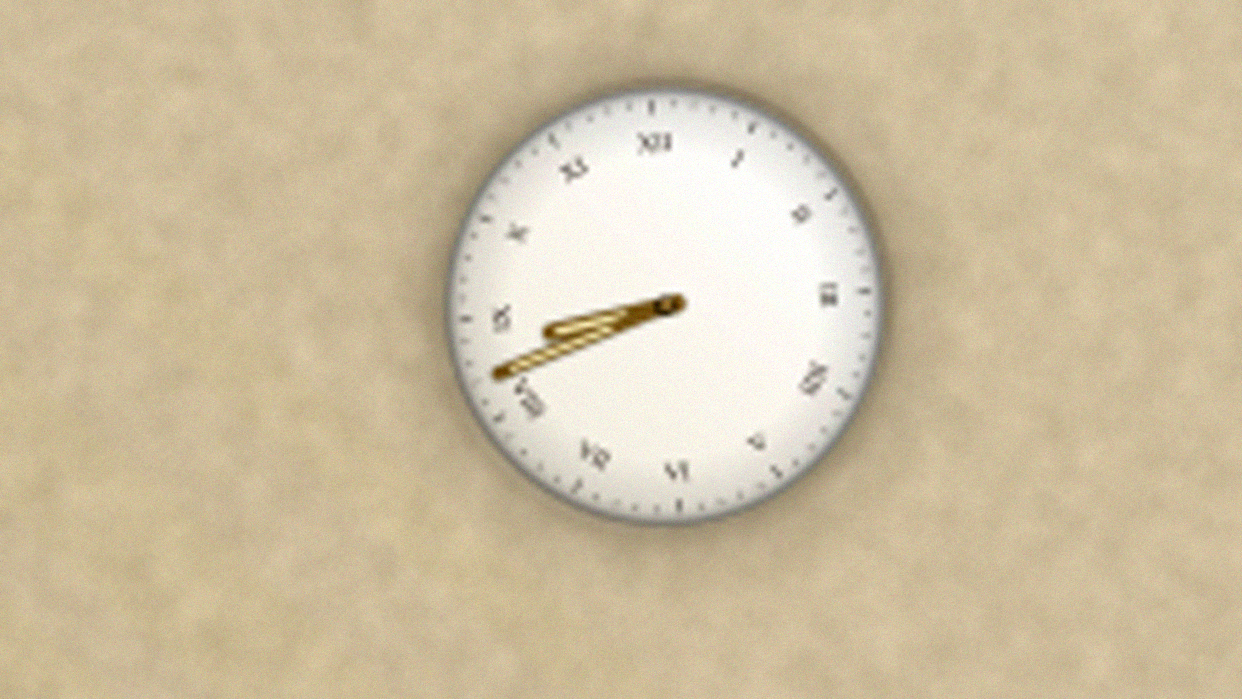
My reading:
**8:42**
